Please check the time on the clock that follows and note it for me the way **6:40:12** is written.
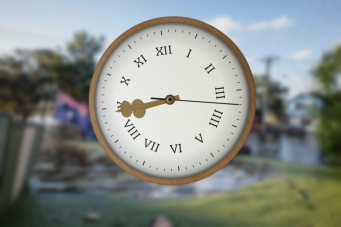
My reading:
**8:44:17**
